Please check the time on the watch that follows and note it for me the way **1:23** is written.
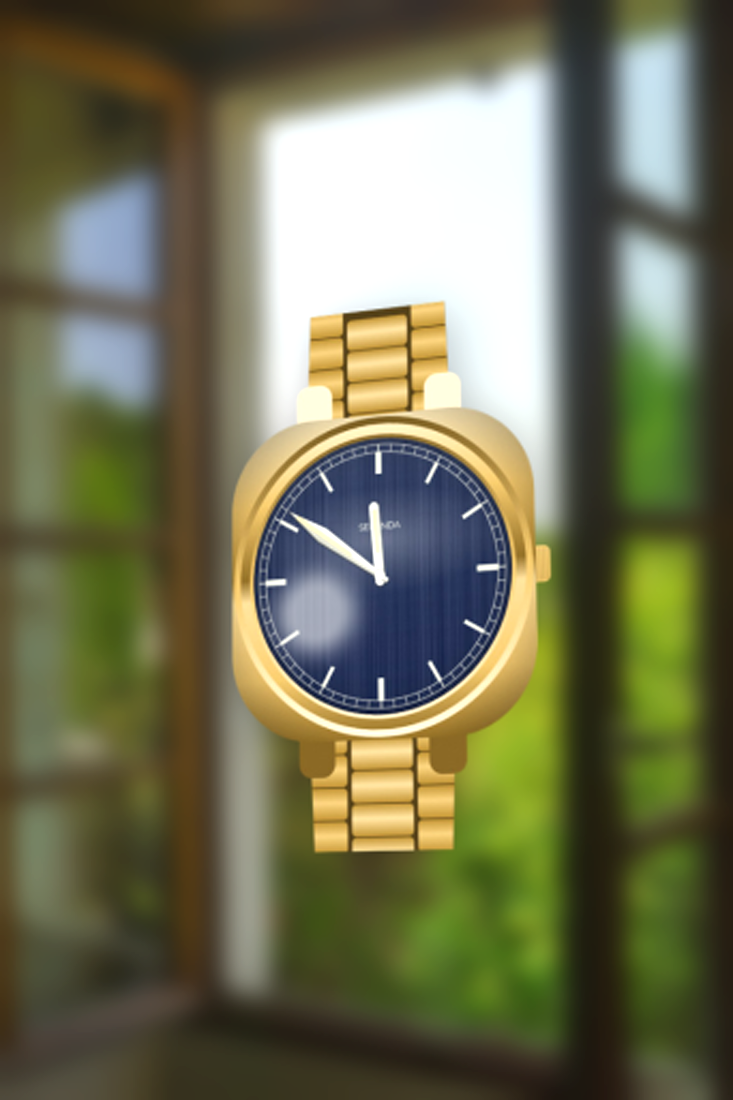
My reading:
**11:51**
